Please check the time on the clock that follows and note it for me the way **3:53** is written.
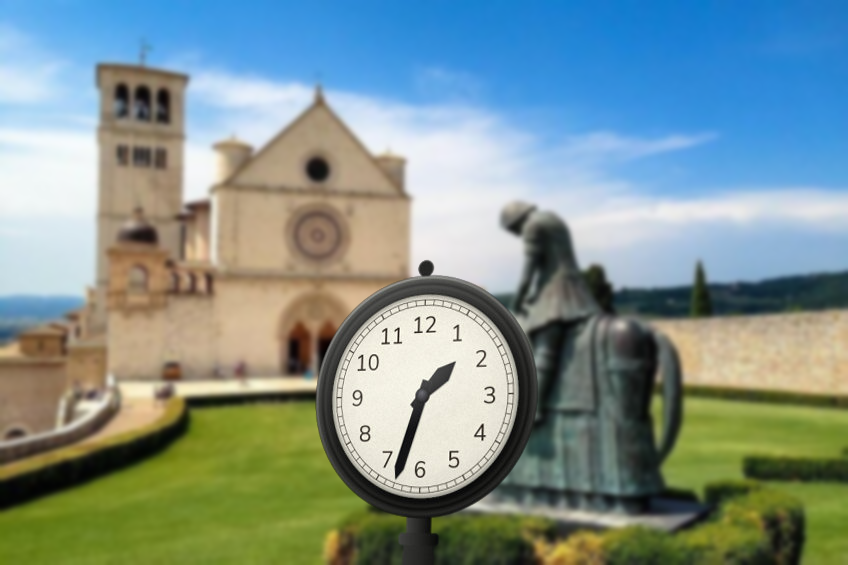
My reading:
**1:33**
